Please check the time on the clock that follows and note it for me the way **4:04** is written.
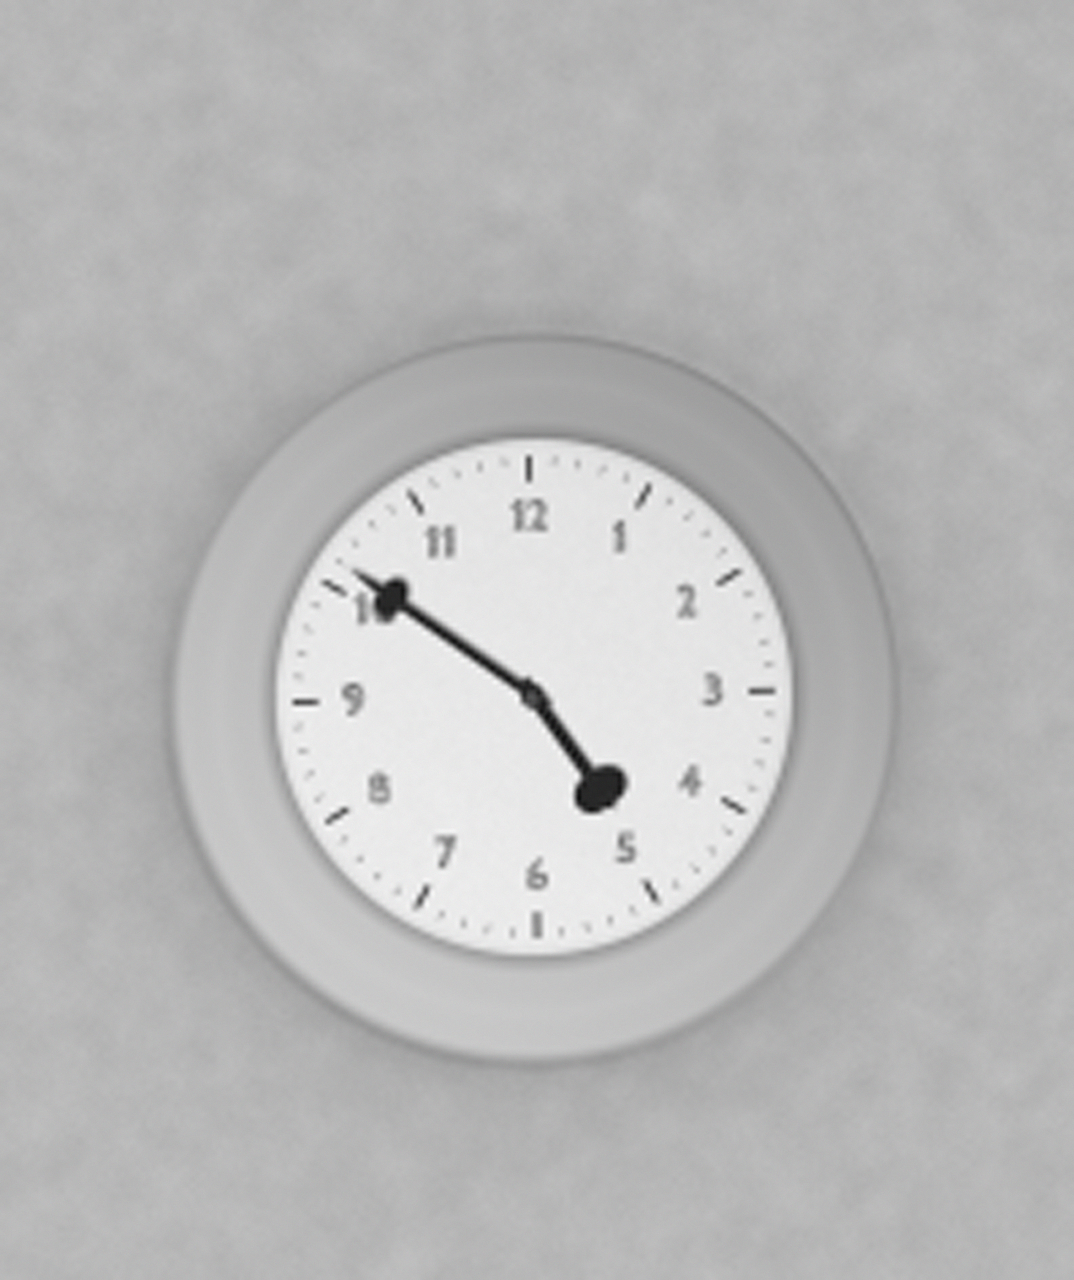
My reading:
**4:51**
